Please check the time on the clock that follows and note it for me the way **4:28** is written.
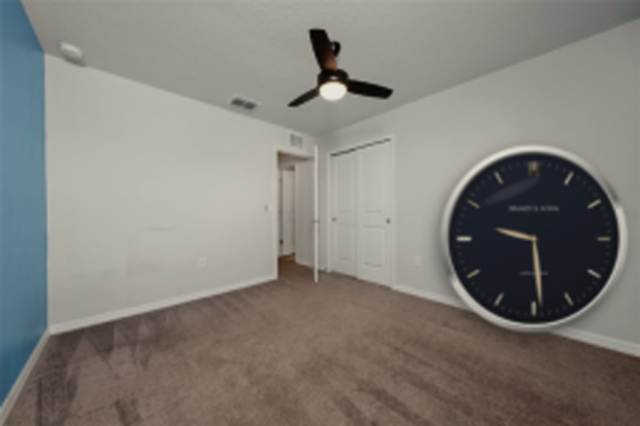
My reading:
**9:29**
